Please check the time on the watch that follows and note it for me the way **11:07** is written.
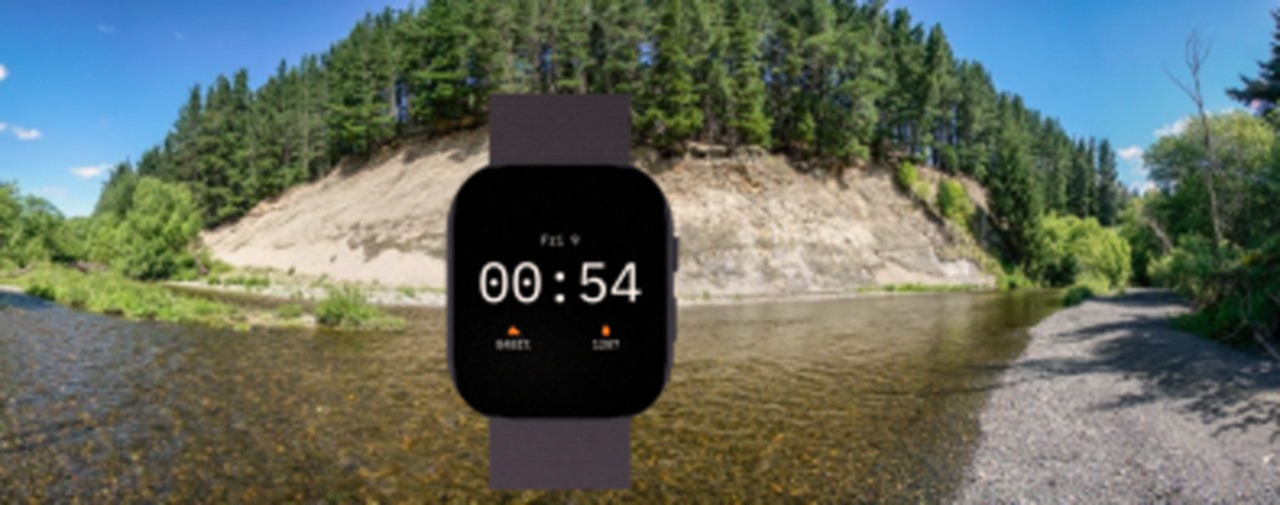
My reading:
**0:54**
